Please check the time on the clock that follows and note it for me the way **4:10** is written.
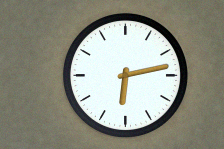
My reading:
**6:13**
